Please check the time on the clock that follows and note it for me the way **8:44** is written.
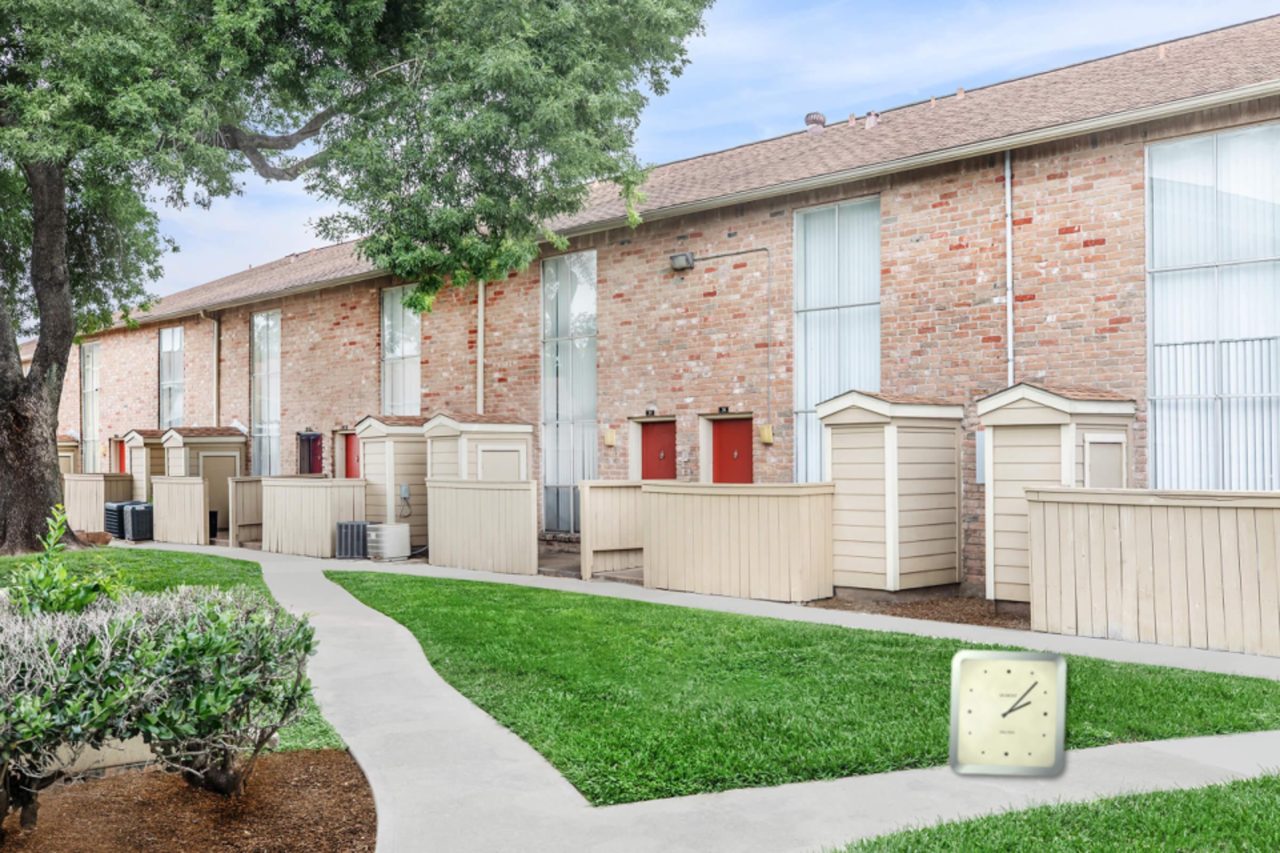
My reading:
**2:07**
